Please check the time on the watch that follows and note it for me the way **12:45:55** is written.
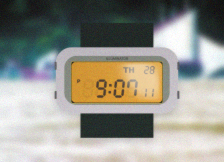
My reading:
**9:07:11**
